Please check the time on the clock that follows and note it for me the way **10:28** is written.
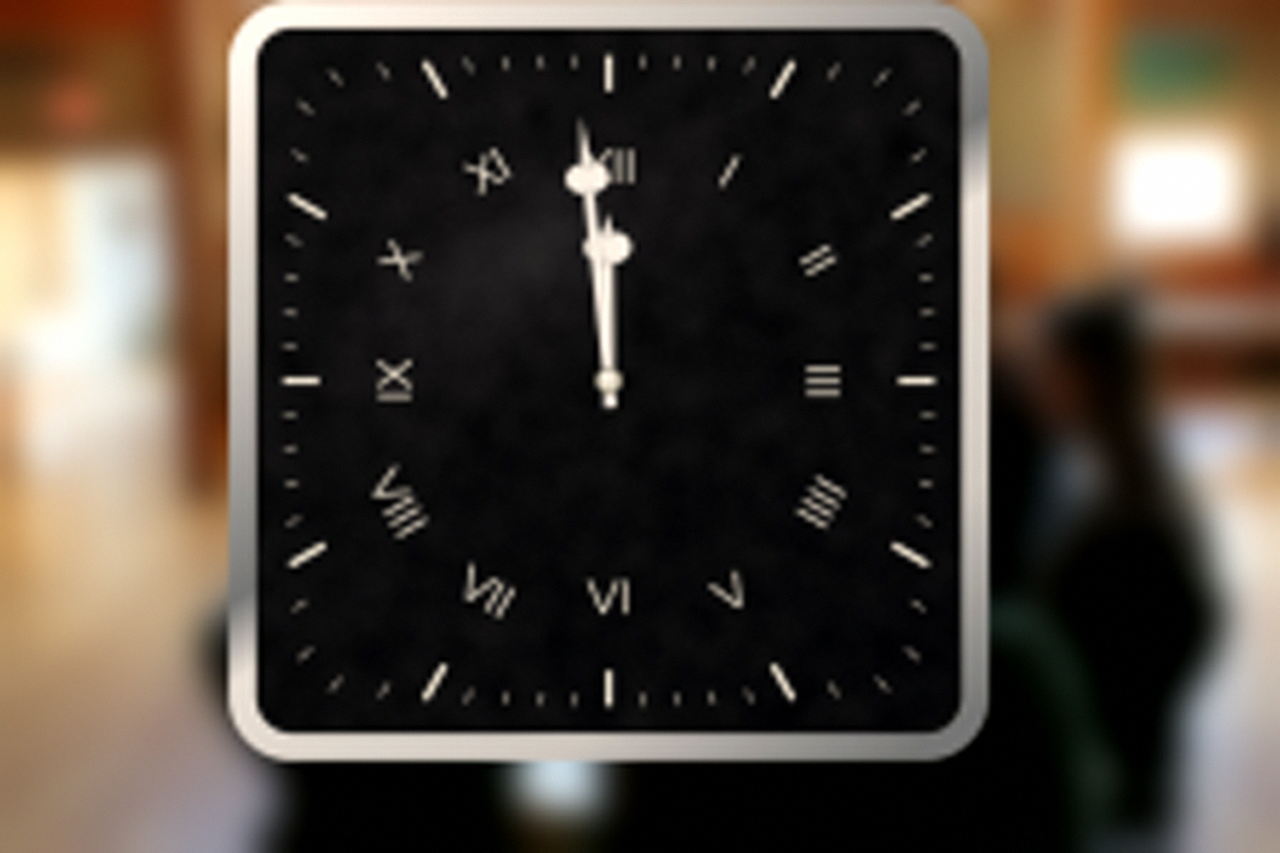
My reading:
**11:59**
